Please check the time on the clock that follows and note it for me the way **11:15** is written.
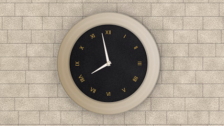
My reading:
**7:58**
